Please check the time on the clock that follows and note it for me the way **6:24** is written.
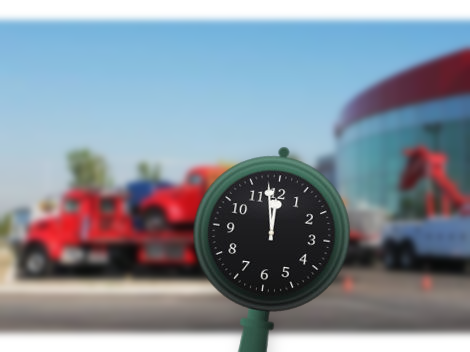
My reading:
**11:58**
